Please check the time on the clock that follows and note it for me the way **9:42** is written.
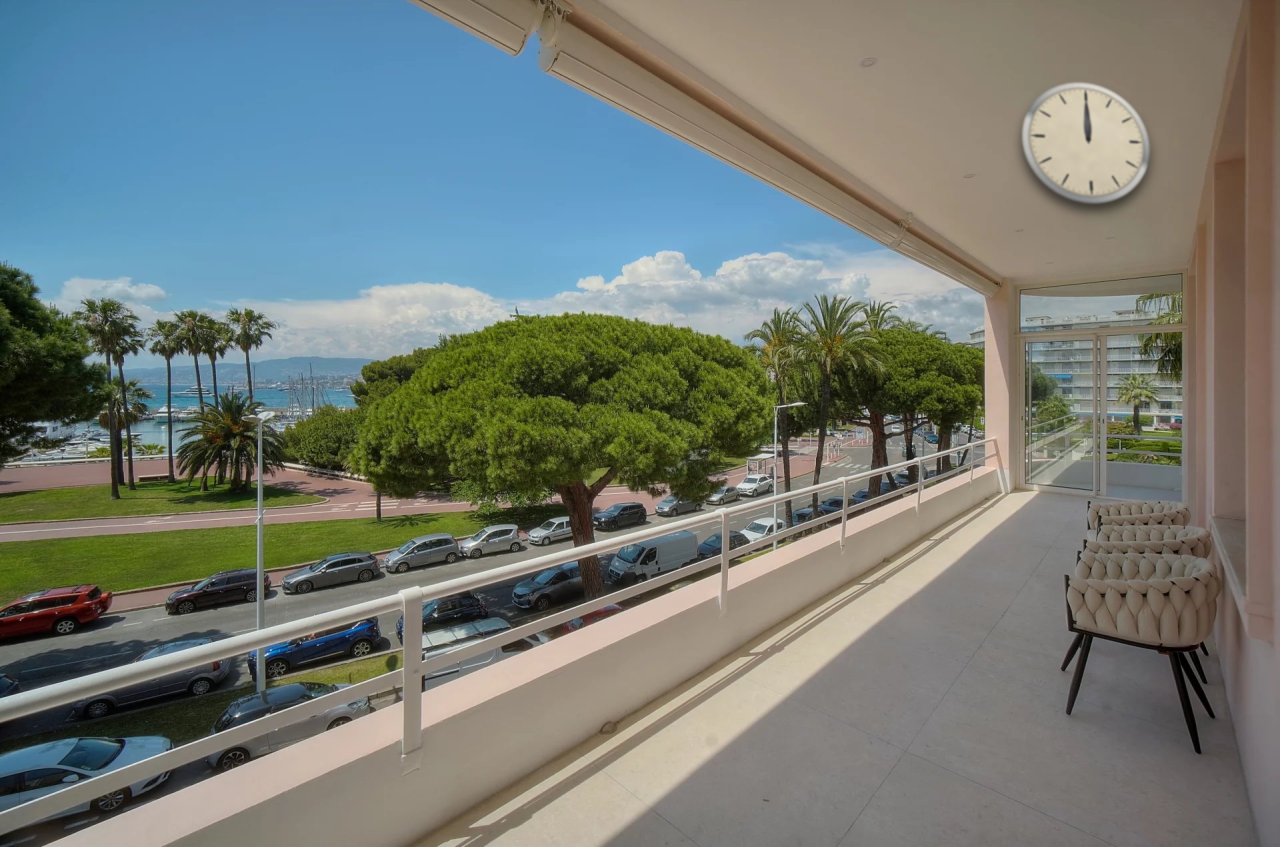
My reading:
**12:00**
